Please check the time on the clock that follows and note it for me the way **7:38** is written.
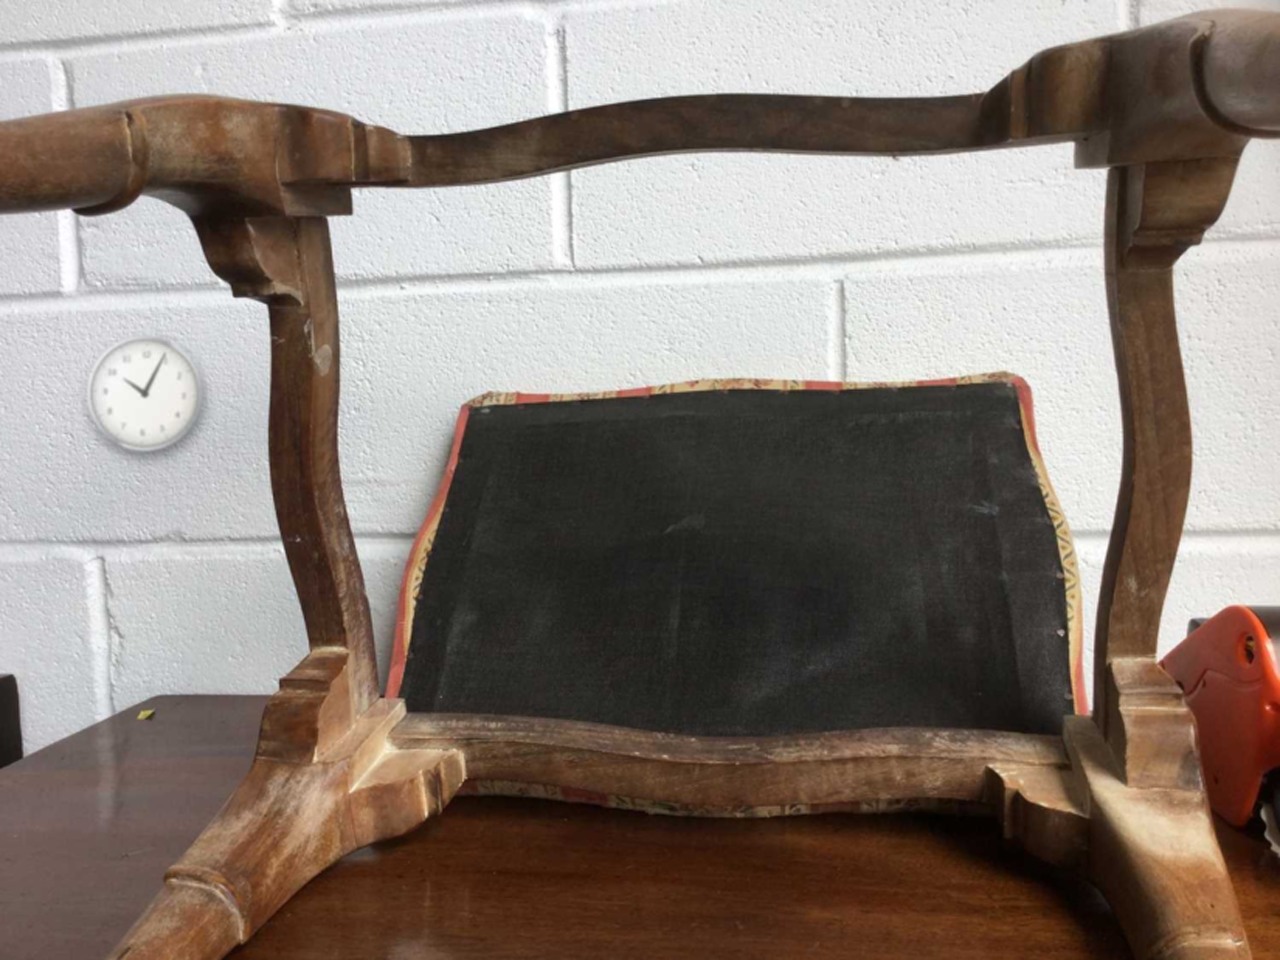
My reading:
**10:04**
